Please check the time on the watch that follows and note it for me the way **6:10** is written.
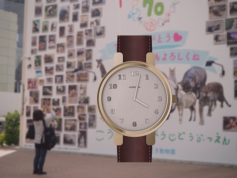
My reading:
**4:02**
